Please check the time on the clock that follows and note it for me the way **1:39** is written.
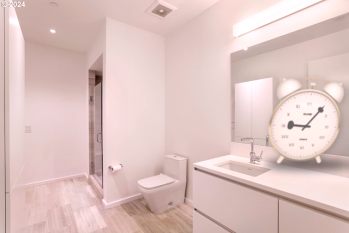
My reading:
**9:06**
